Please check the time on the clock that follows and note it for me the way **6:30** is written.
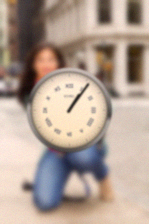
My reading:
**1:06**
